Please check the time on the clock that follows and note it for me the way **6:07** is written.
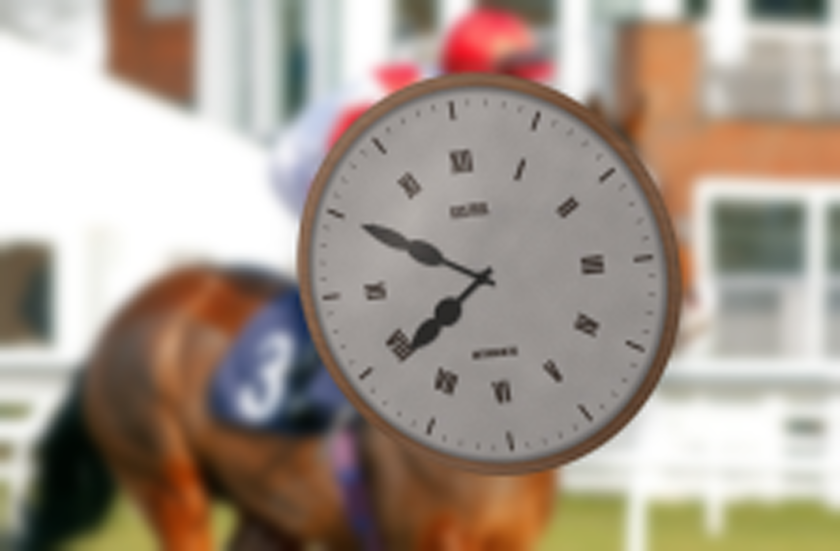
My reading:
**7:50**
